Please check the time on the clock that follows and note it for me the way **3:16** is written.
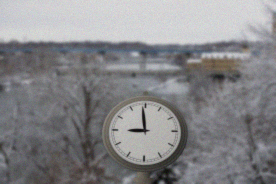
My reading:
**8:59**
